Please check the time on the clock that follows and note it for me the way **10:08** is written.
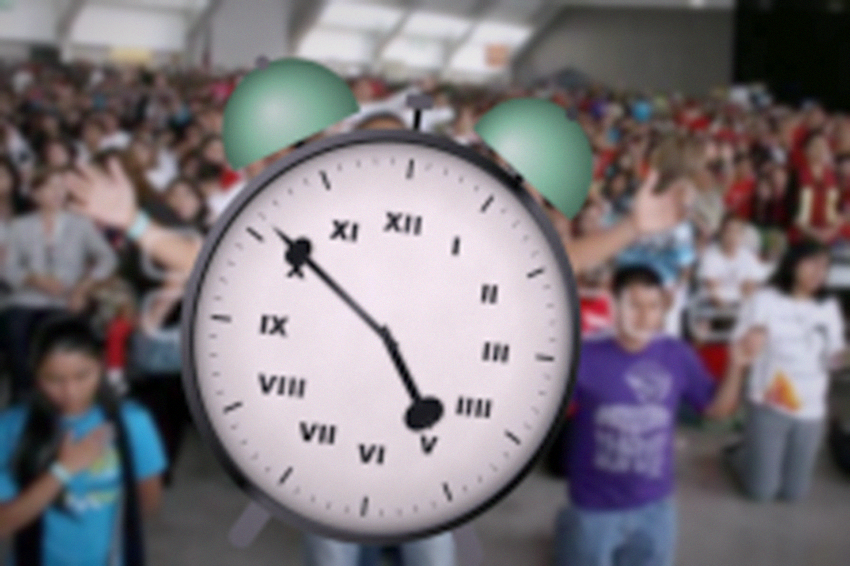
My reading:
**4:51**
